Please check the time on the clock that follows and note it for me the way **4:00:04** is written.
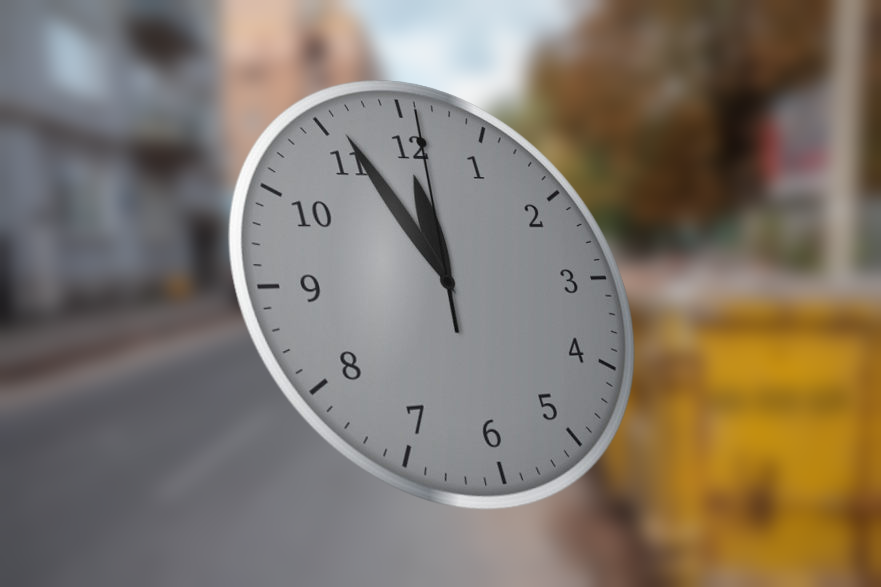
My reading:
**11:56:01**
